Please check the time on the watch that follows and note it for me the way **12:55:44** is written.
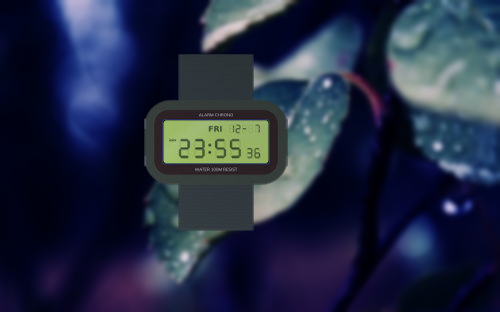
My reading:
**23:55:36**
